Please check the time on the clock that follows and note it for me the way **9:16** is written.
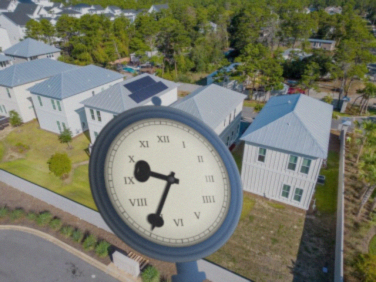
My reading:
**9:35**
